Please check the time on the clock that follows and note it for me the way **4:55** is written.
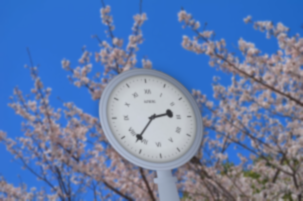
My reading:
**2:37**
